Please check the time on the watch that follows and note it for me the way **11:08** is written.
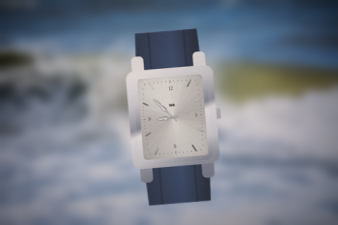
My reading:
**8:53**
